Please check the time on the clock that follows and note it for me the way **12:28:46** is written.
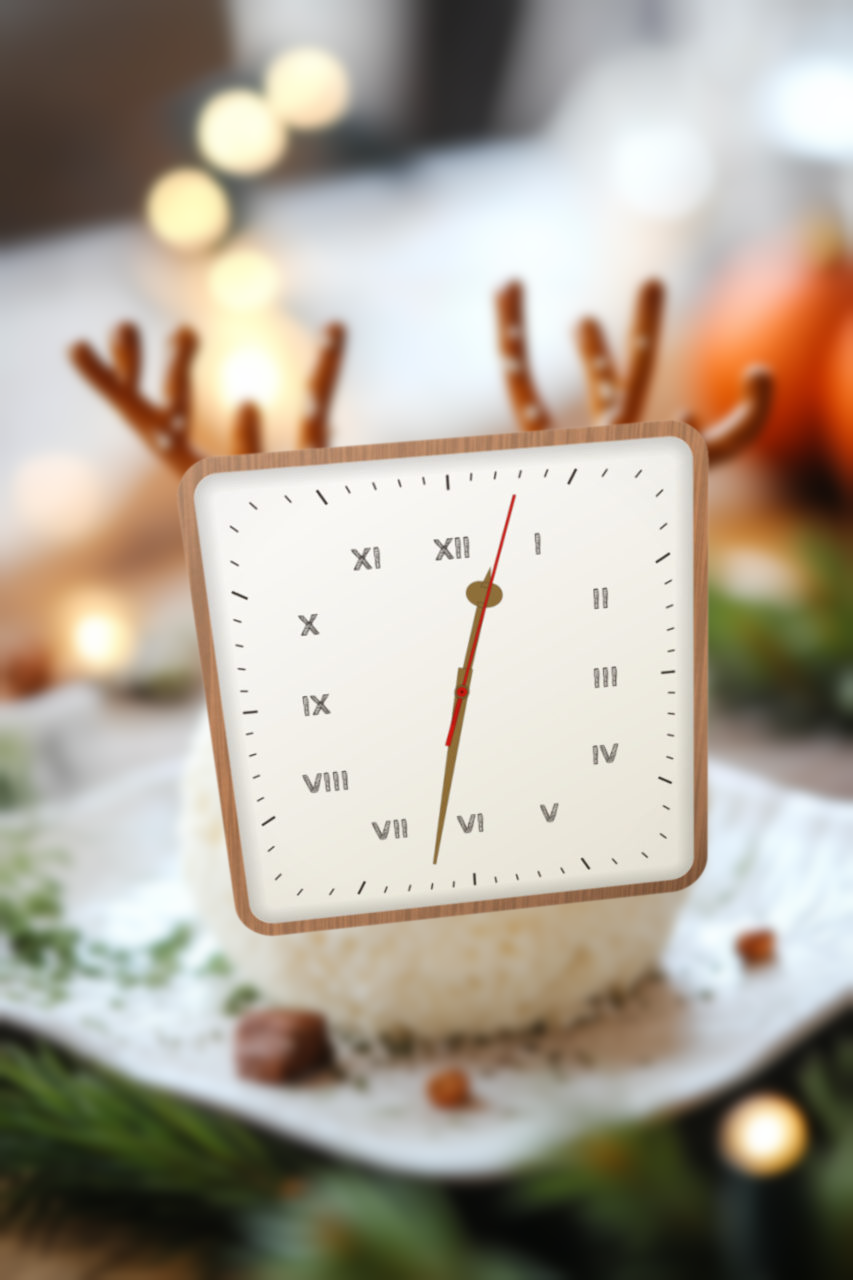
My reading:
**12:32:03**
